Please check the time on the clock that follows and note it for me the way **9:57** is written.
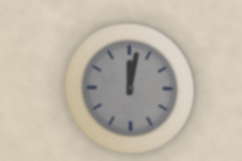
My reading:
**12:02**
